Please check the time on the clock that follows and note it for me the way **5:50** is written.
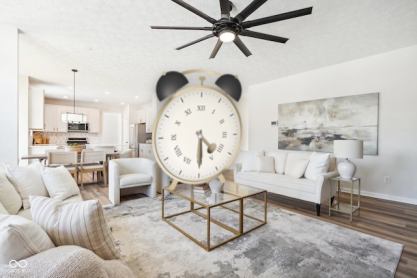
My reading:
**4:30**
